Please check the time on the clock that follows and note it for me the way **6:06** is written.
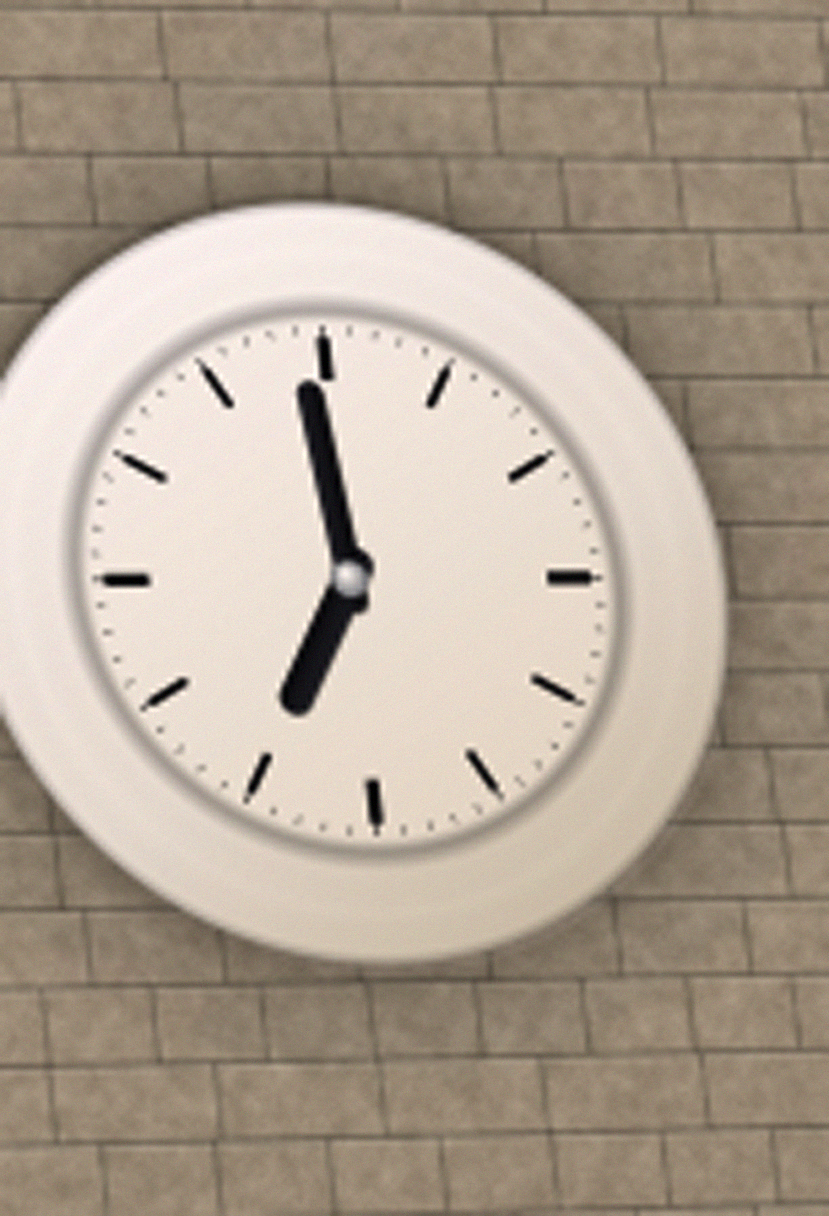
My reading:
**6:59**
